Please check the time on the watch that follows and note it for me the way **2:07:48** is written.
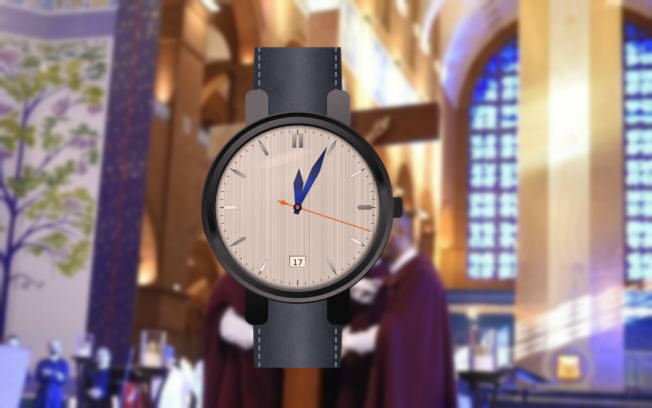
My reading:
**12:04:18**
